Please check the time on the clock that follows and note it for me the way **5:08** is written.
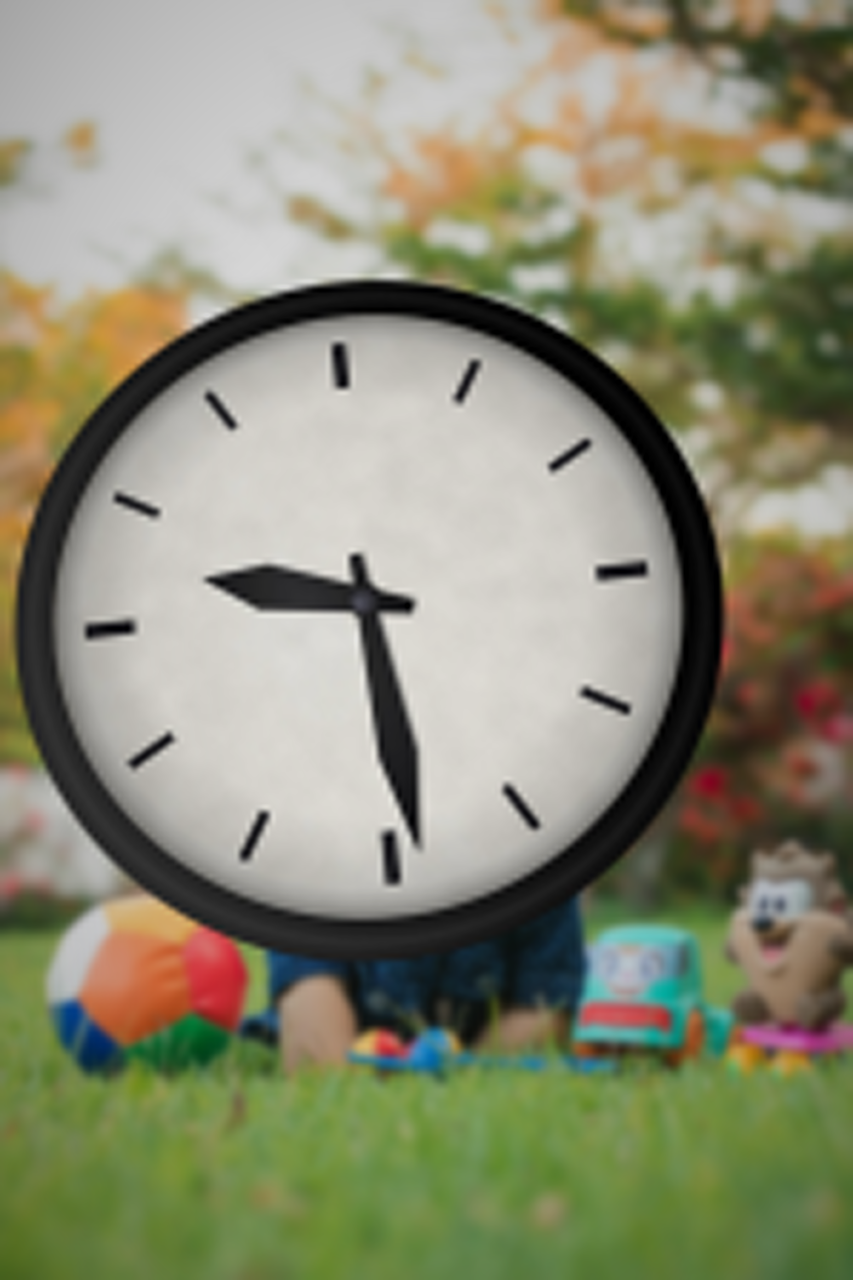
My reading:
**9:29**
